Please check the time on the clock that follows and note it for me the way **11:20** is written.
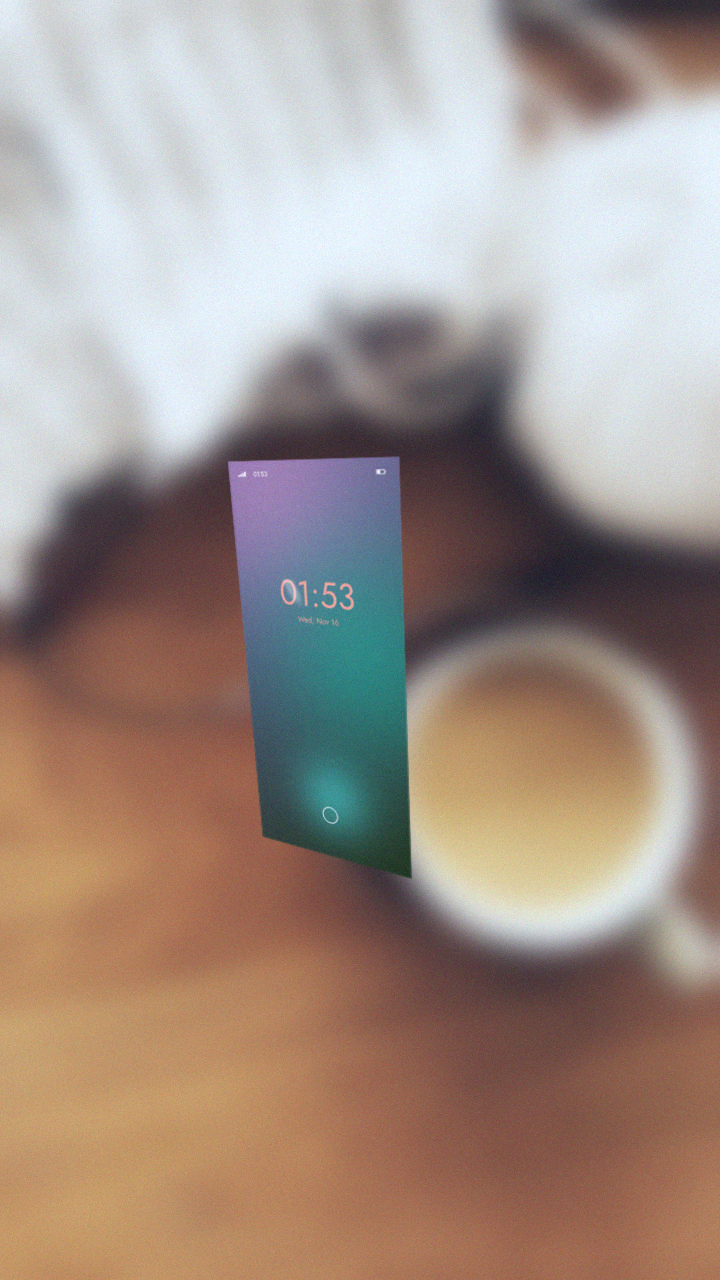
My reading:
**1:53**
